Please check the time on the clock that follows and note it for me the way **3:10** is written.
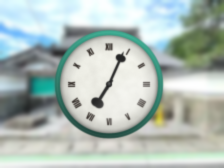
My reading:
**7:04**
